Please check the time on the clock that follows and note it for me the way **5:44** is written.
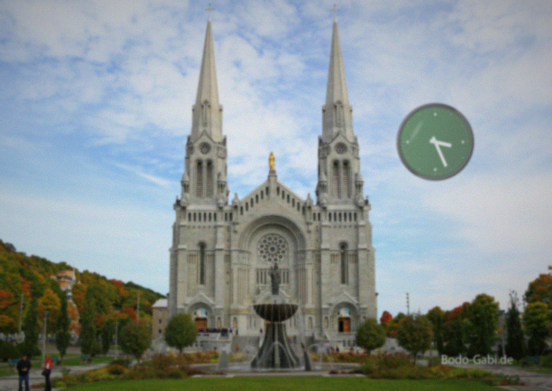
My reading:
**3:26**
